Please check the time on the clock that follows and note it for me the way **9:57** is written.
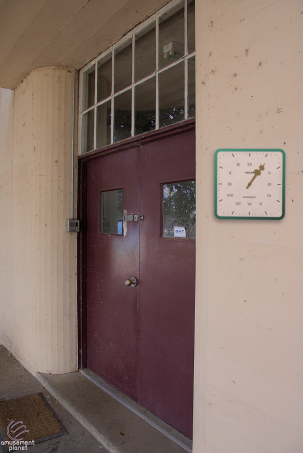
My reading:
**1:06**
